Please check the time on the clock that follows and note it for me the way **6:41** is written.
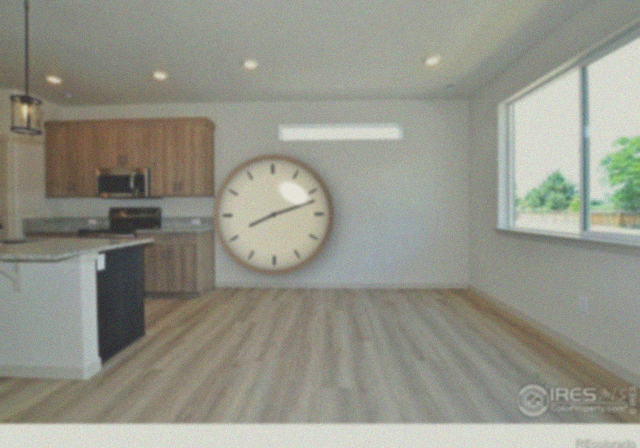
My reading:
**8:12**
